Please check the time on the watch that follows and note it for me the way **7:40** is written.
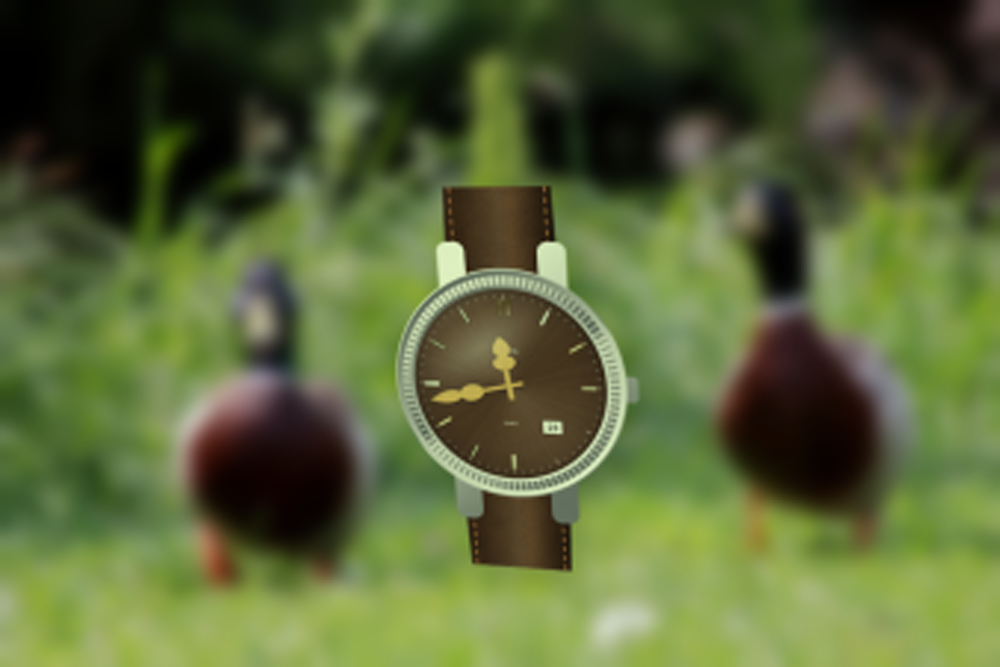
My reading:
**11:43**
